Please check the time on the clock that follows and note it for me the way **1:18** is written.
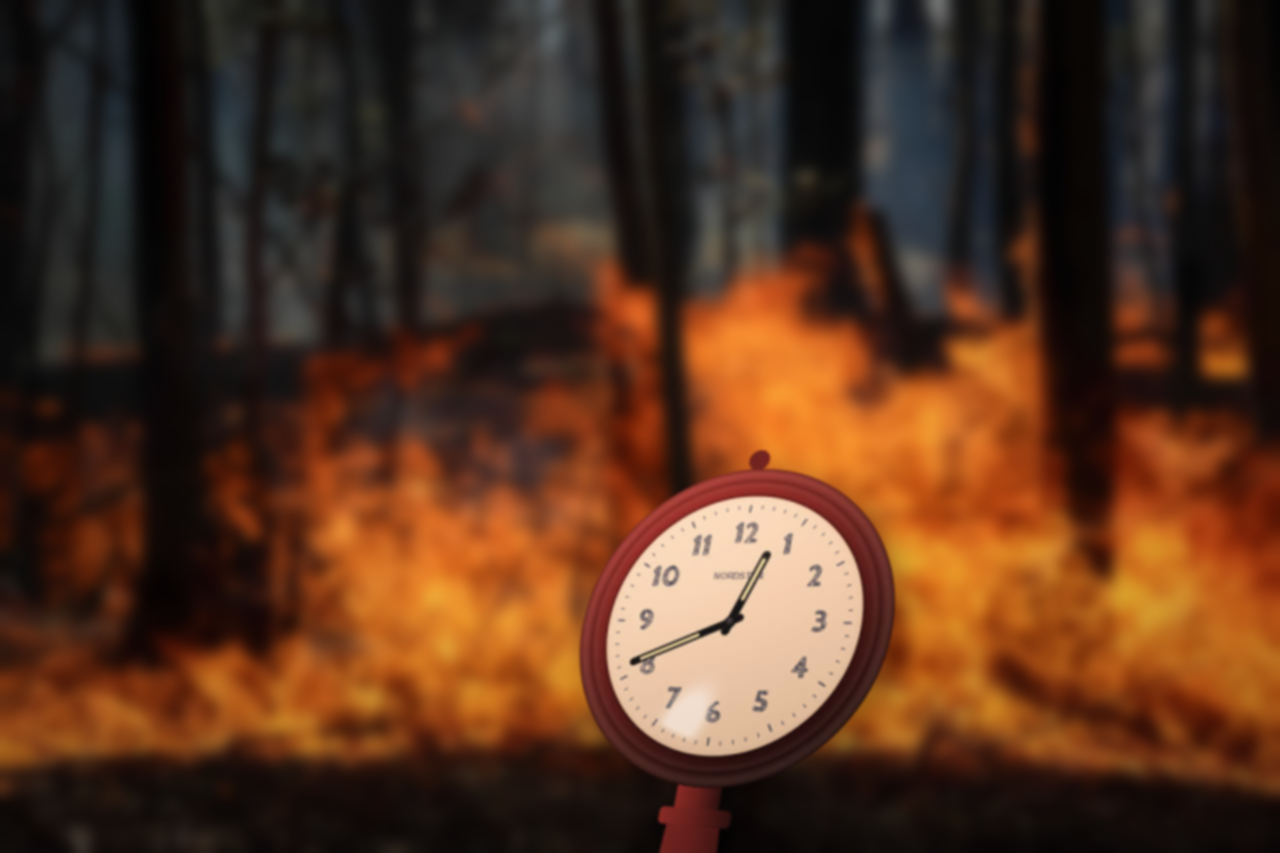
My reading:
**12:41**
